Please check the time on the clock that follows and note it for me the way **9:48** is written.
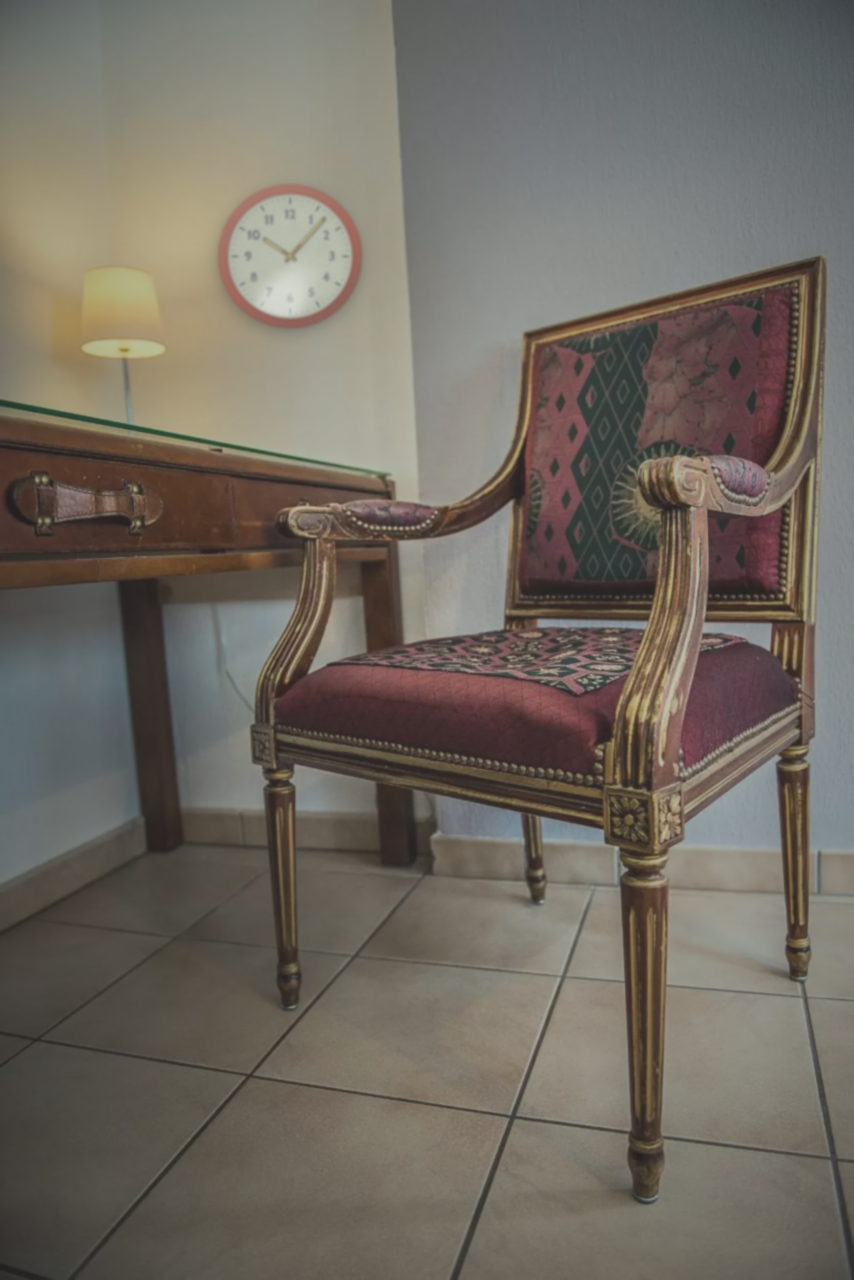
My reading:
**10:07**
